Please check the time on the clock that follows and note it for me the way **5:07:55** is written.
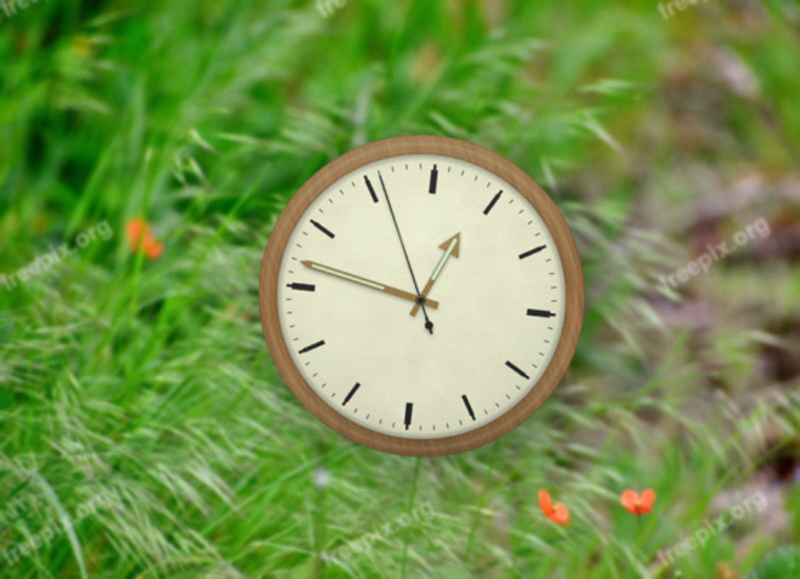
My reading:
**12:46:56**
